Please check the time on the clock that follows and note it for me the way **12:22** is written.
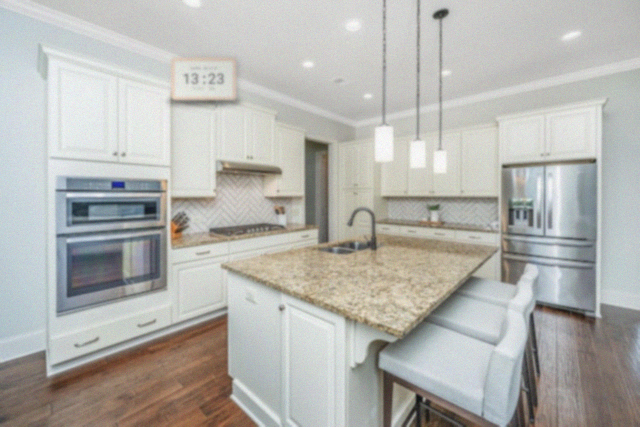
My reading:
**13:23**
